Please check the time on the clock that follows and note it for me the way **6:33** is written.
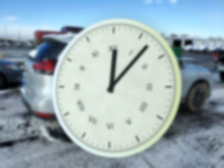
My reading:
**12:07**
